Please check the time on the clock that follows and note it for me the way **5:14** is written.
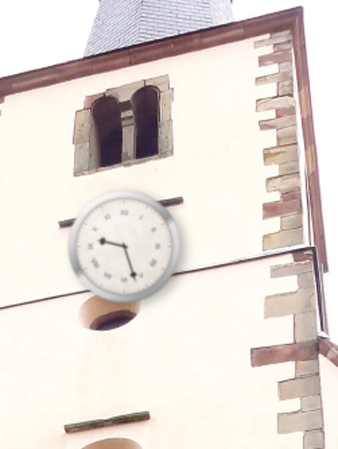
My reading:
**9:27**
